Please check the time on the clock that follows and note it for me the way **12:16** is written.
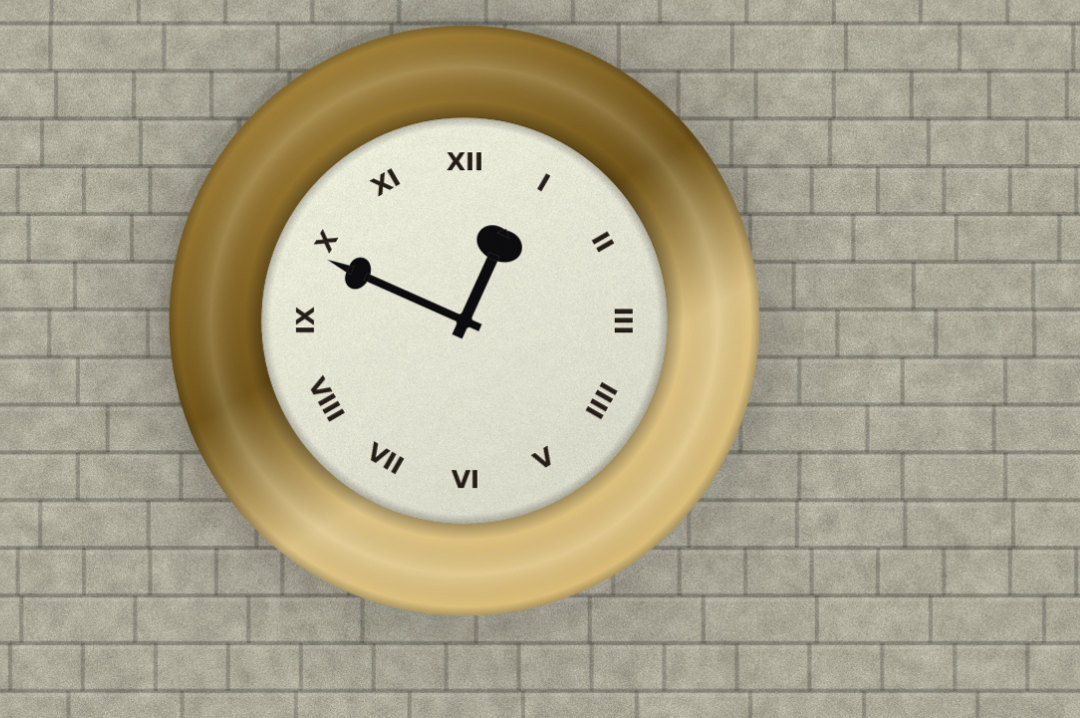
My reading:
**12:49**
